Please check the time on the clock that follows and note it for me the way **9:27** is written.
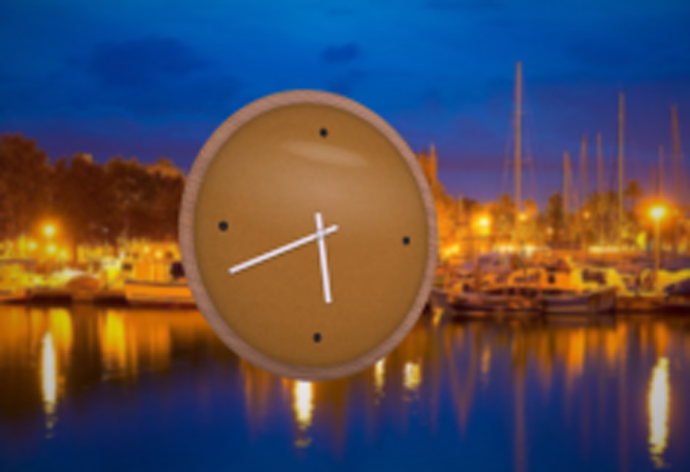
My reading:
**5:41**
